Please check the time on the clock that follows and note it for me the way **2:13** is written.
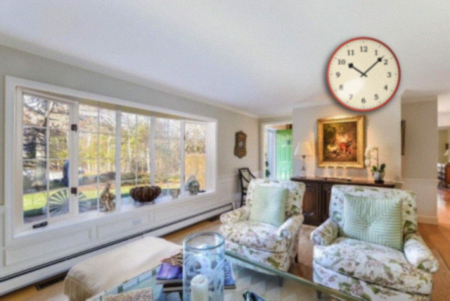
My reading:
**10:08**
